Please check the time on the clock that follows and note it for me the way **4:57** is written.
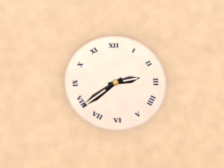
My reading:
**2:39**
